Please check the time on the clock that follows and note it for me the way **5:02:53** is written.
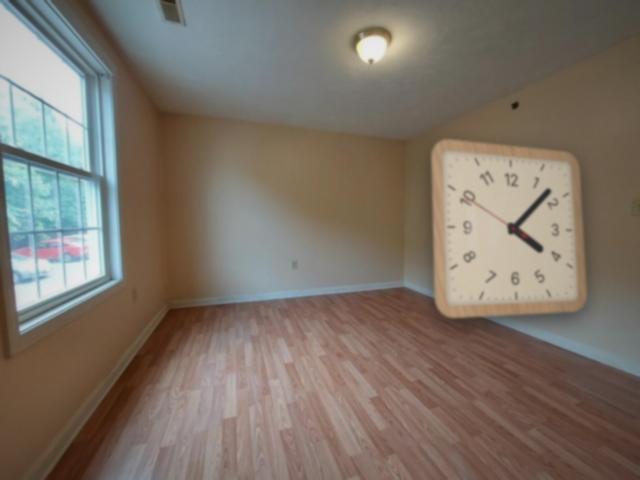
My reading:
**4:07:50**
